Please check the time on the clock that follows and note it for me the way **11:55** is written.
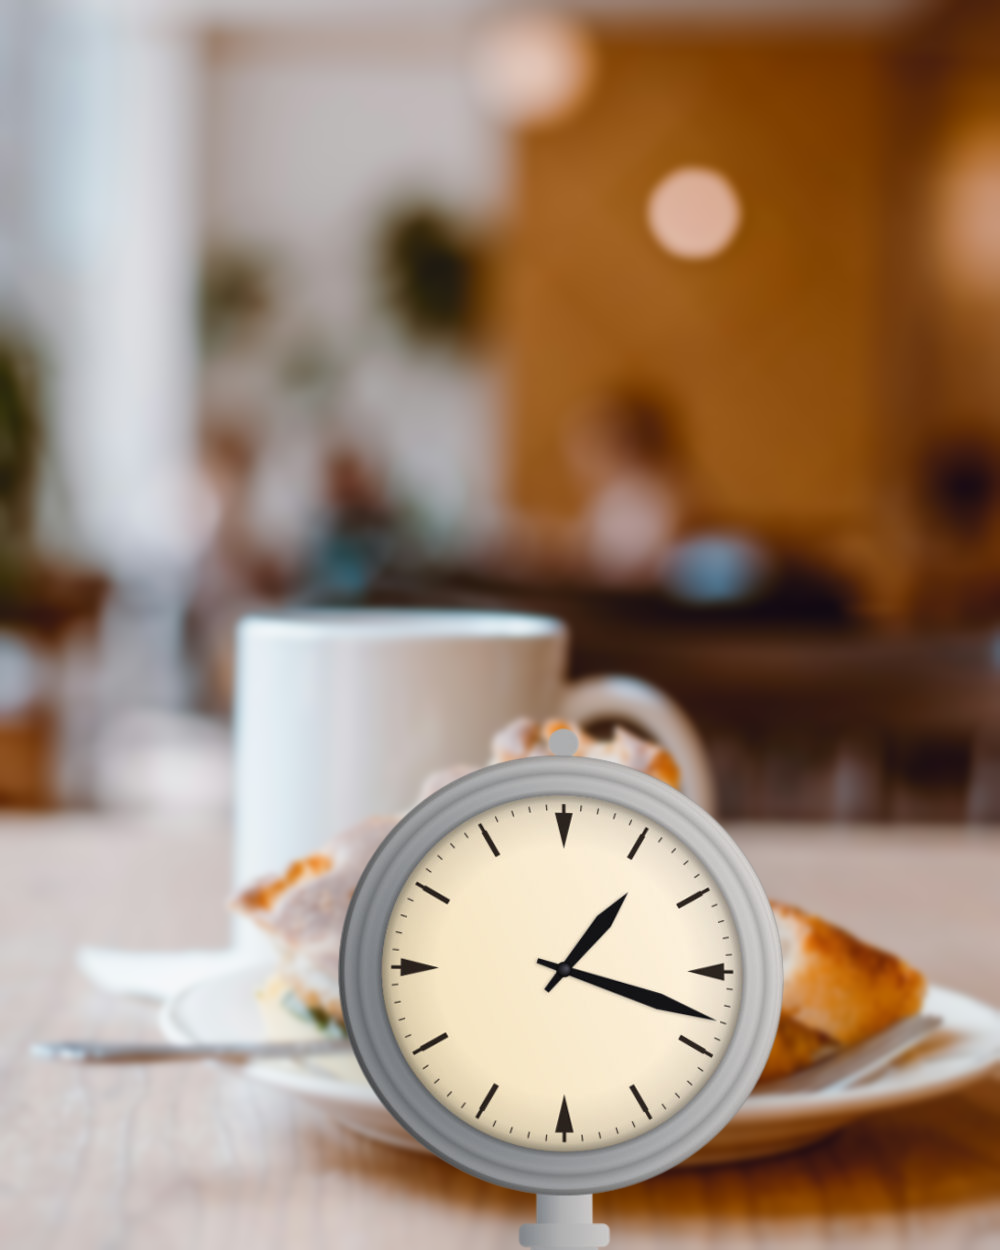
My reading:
**1:18**
